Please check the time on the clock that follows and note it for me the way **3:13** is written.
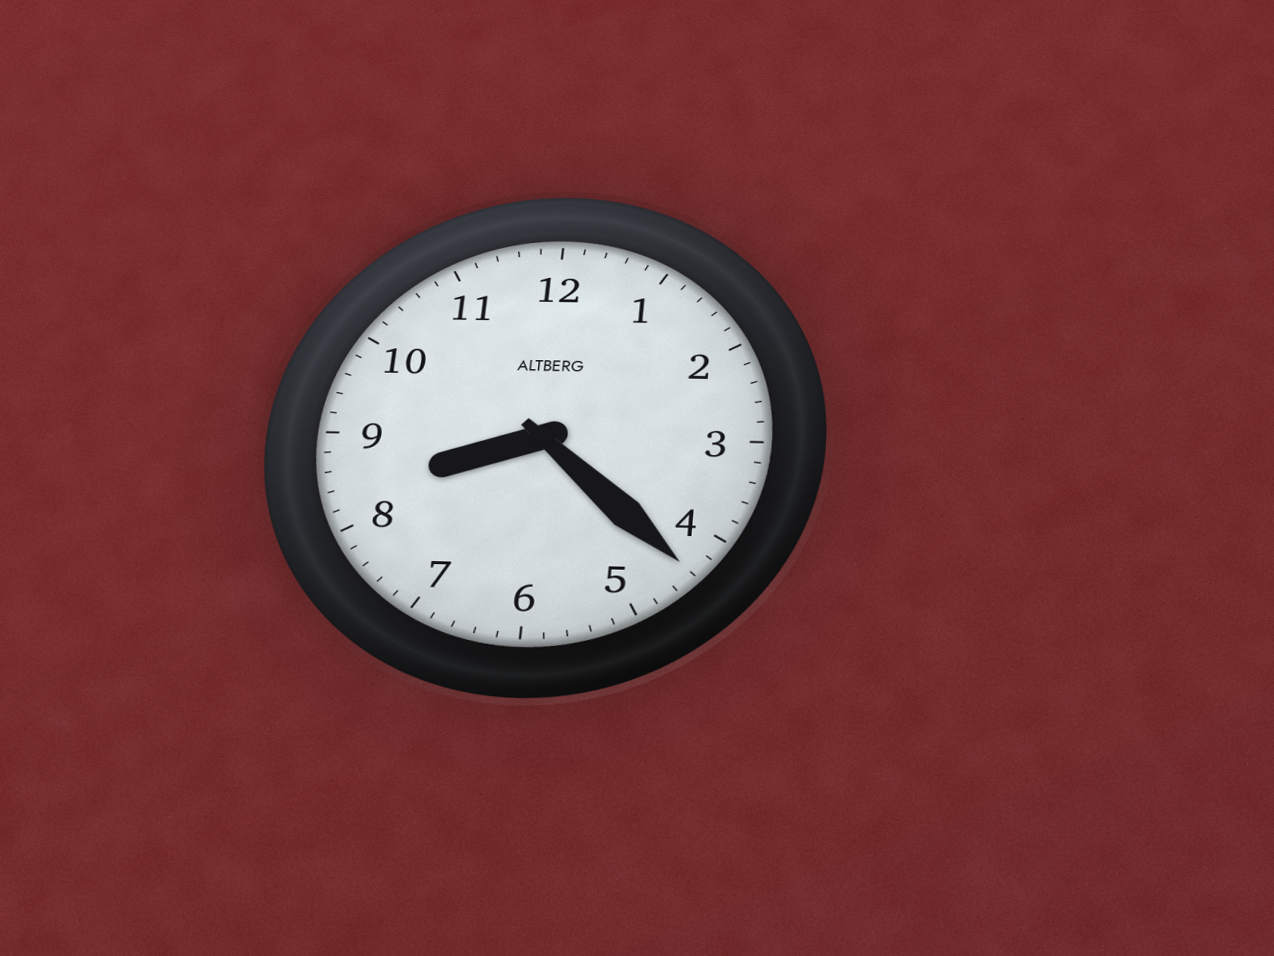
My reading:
**8:22**
